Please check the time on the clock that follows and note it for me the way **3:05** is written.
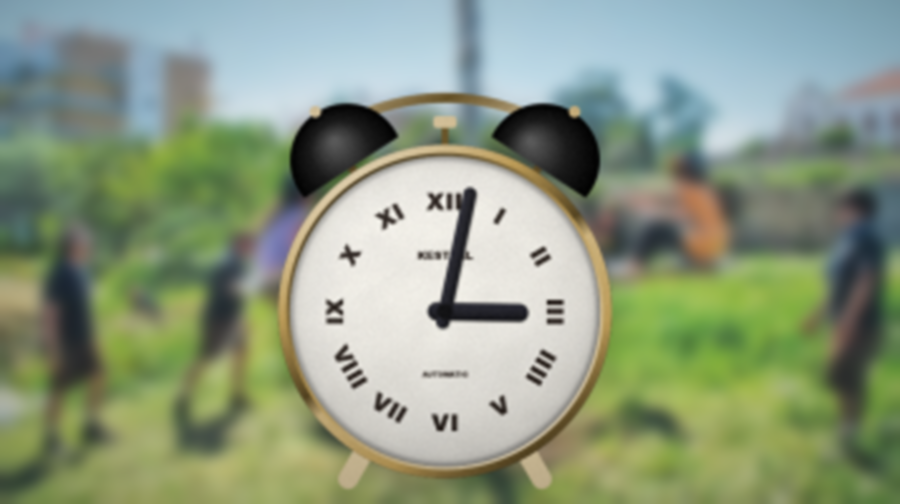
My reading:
**3:02**
